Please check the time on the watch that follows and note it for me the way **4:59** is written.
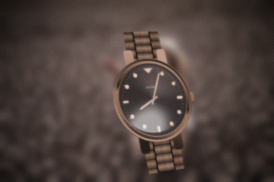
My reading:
**8:04**
